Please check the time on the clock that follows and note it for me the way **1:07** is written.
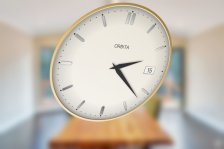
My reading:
**2:22**
